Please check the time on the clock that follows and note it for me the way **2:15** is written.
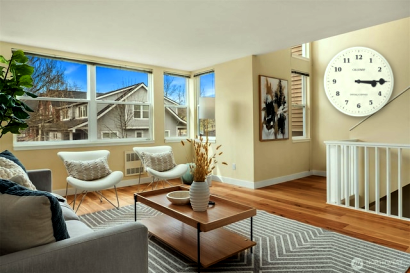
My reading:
**3:15**
